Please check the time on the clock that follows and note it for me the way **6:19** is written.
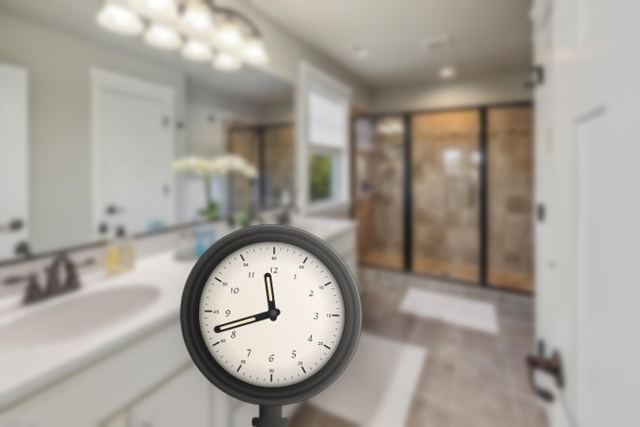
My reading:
**11:42**
